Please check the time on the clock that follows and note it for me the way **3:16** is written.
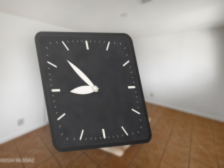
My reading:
**8:53**
